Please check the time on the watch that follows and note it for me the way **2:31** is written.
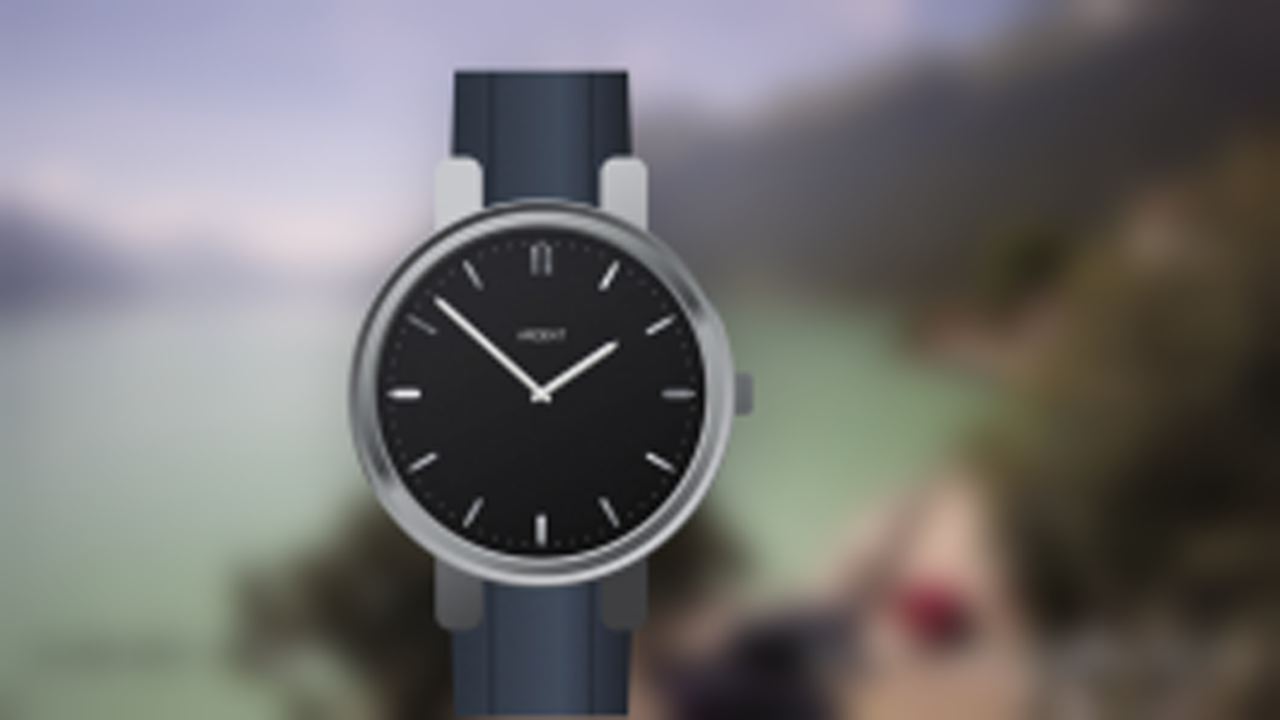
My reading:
**1:52**
